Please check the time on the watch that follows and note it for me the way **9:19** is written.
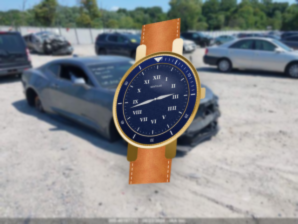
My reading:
**2:43**
